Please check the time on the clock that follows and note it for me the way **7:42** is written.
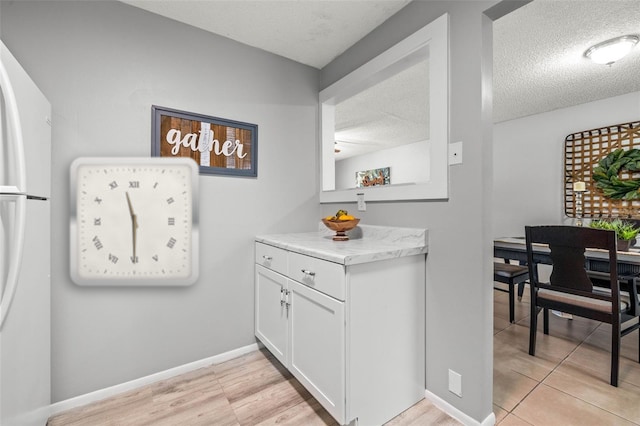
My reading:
**11:30**
